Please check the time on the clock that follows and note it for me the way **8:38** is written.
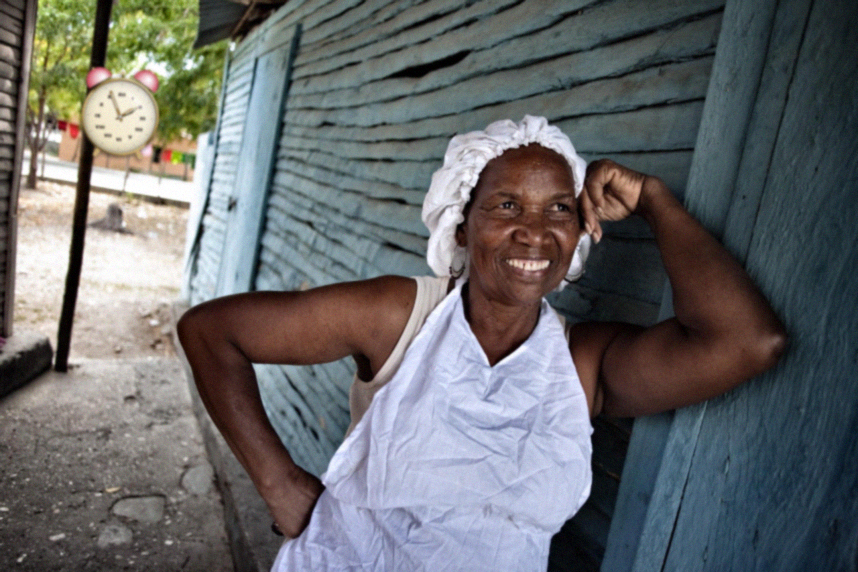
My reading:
**1:56**
